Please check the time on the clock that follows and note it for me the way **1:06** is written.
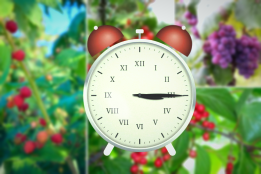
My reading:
**3:15**
